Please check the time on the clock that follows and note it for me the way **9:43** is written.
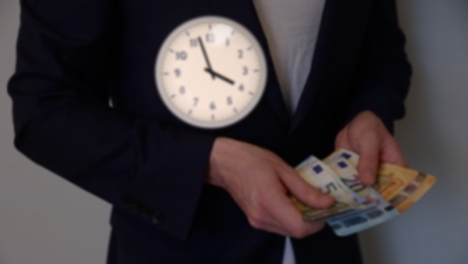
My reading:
**3:57**
